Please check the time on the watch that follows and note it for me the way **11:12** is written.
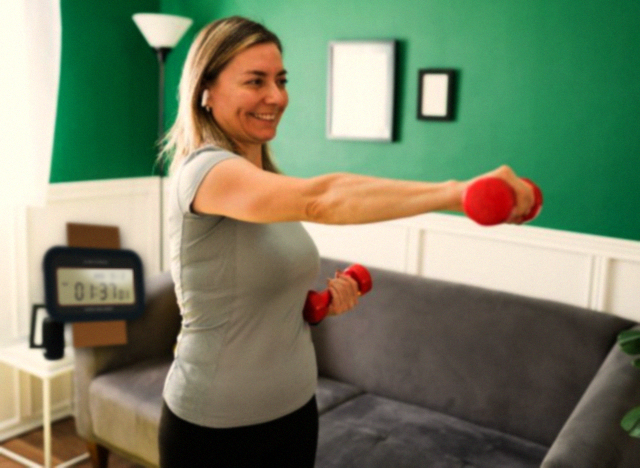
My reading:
**1:37**
